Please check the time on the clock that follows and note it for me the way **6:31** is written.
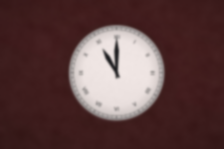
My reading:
**11:00**
